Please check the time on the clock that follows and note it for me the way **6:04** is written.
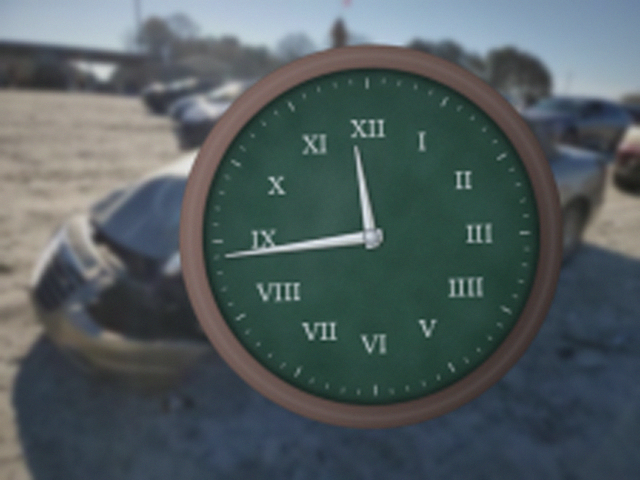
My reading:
**11:44**
